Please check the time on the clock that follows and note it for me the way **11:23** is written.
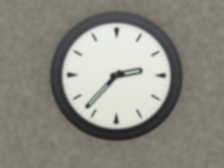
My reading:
**2:37**
